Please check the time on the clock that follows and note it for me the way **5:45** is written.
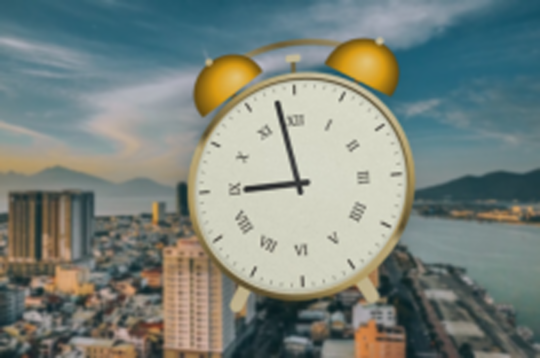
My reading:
**8:58**
